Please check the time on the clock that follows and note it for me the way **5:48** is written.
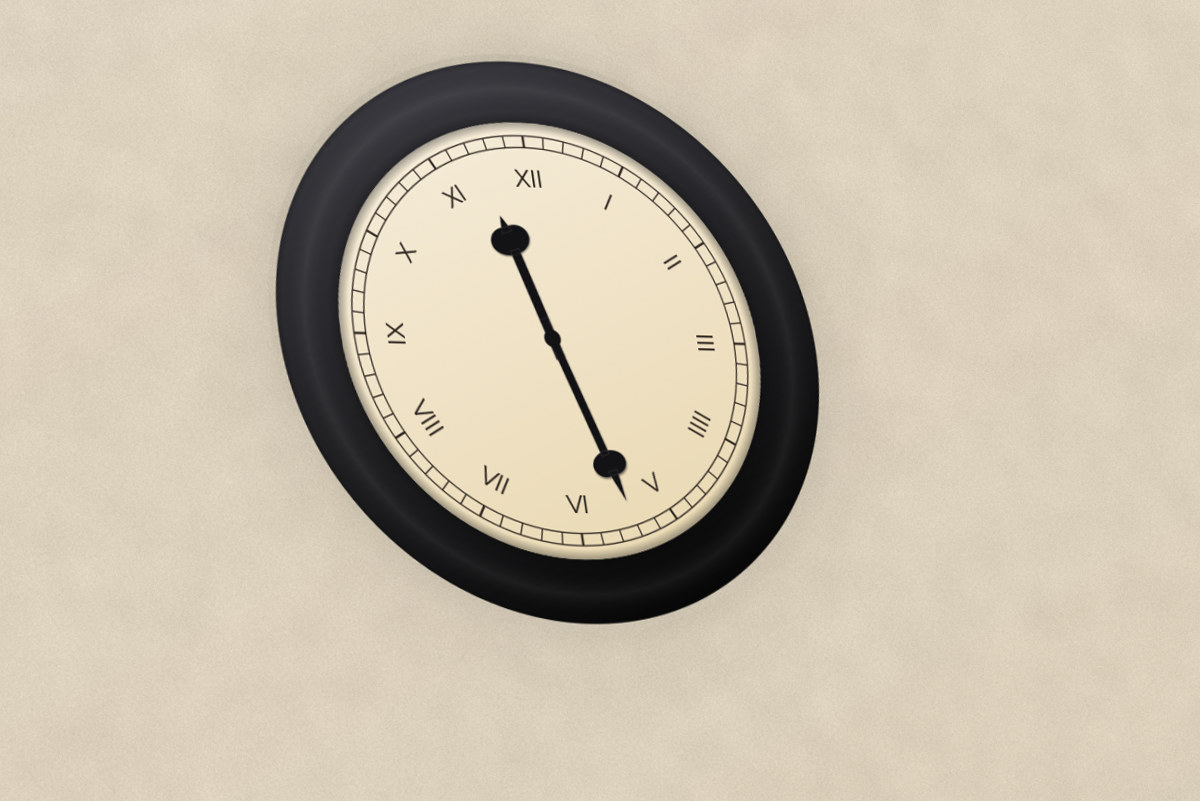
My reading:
**11:27**
